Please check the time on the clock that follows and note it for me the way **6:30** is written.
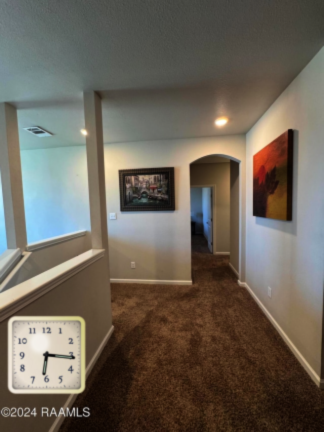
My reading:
**6:16**
